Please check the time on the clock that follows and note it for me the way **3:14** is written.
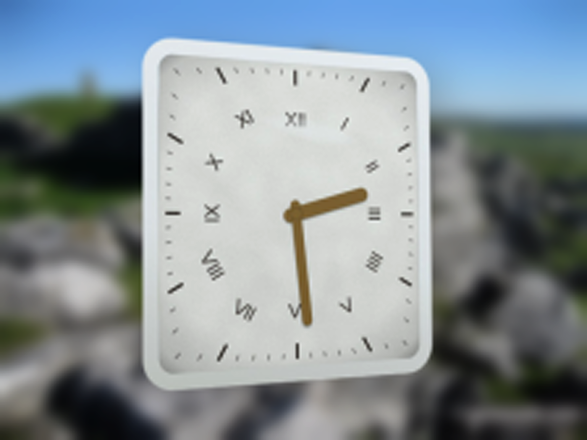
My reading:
**2:29**
